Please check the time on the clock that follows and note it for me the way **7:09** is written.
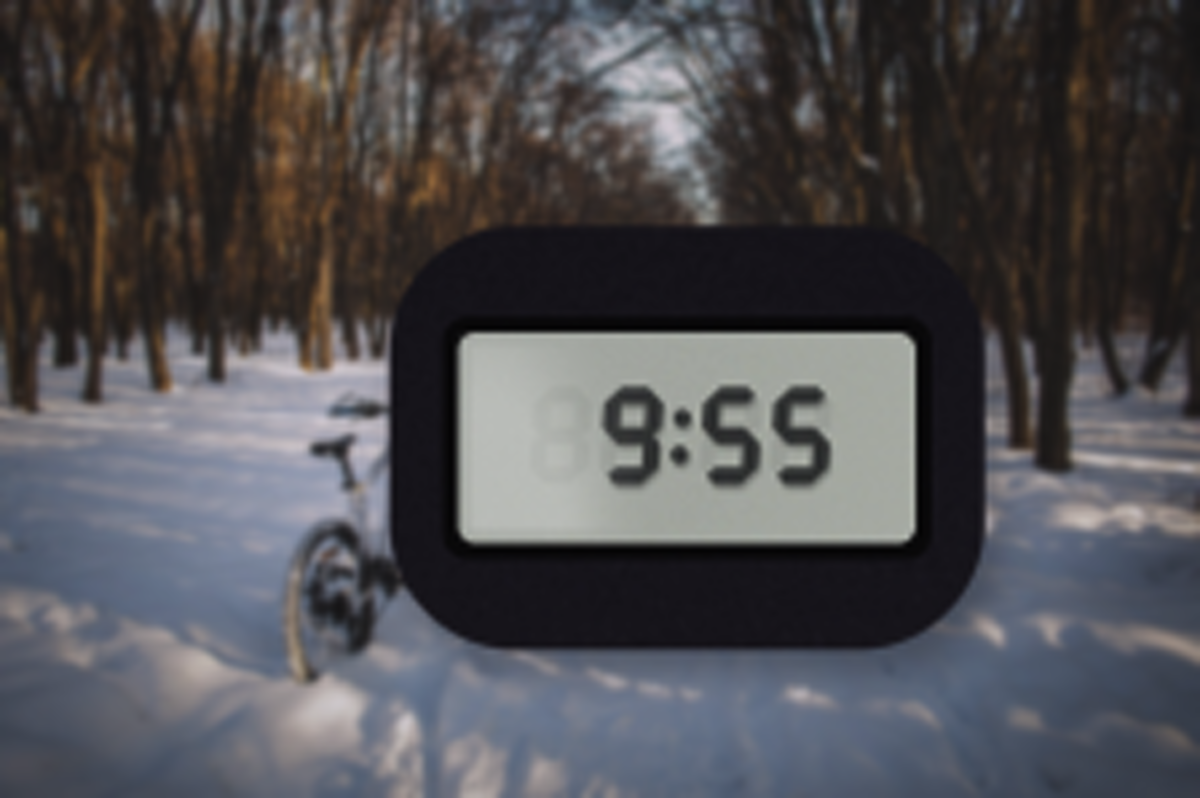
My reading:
**9:55**
